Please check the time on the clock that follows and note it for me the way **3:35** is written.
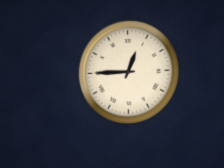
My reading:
**12:45**
